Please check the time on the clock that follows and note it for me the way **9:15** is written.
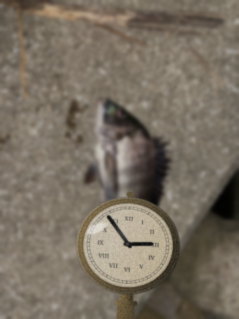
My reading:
**2:54**
